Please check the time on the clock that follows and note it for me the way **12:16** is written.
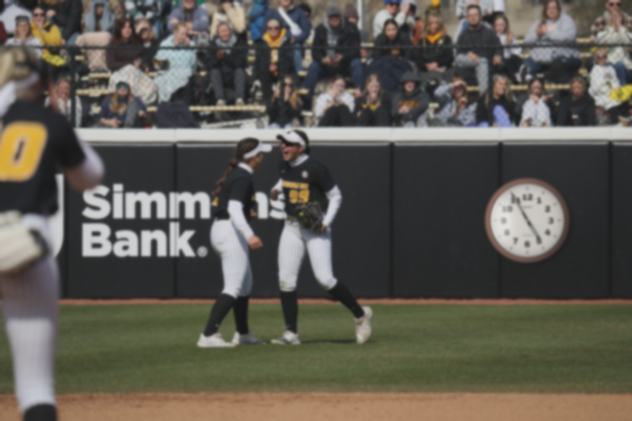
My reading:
**4:55**
